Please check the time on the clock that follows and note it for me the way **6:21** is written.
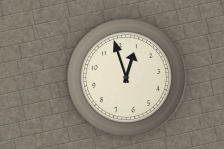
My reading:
**12:59**
